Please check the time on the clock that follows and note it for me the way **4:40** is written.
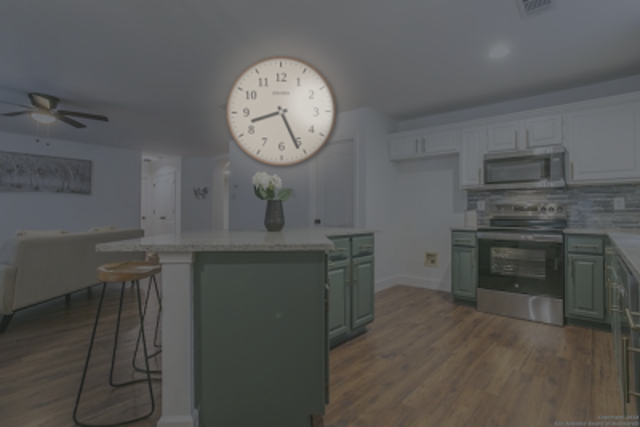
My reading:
**8:26**
